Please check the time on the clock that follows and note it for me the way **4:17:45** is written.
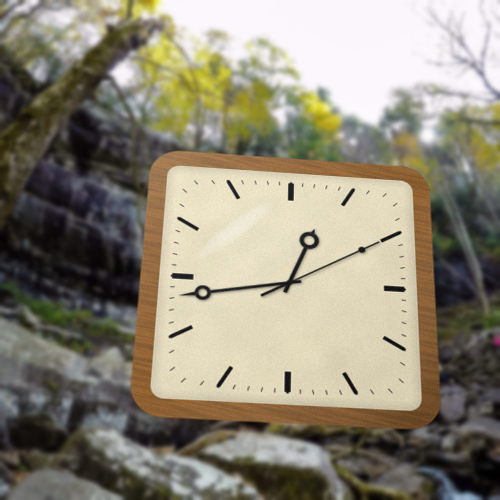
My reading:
**12:43:10**
